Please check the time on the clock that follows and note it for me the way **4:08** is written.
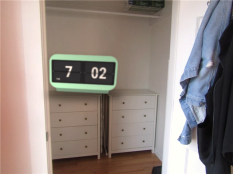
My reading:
**7:02**
